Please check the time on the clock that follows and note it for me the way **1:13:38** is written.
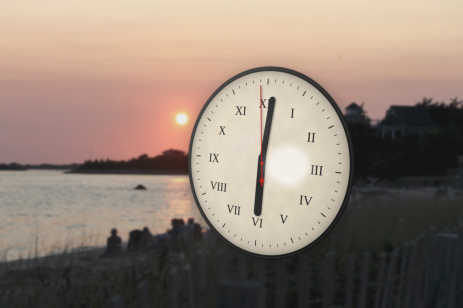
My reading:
**6:00:59**
